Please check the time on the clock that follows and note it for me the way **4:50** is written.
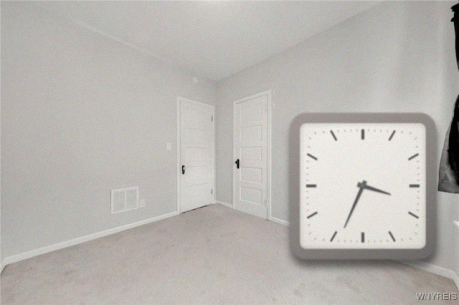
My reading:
**3:34**
